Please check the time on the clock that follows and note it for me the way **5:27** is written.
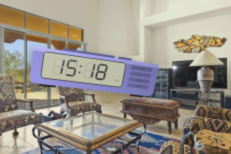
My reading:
**15:18**
